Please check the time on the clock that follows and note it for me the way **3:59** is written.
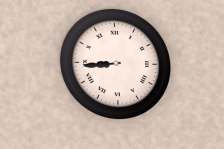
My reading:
**8:44**
